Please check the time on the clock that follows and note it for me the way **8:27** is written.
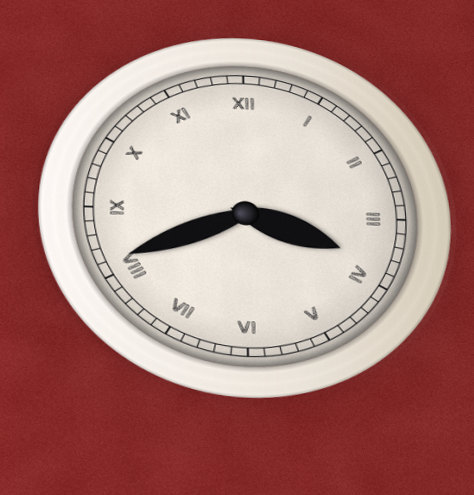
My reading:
**3:41**
